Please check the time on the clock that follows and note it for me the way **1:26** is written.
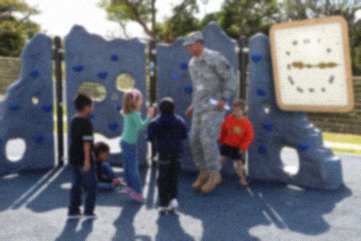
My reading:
**9:15**
